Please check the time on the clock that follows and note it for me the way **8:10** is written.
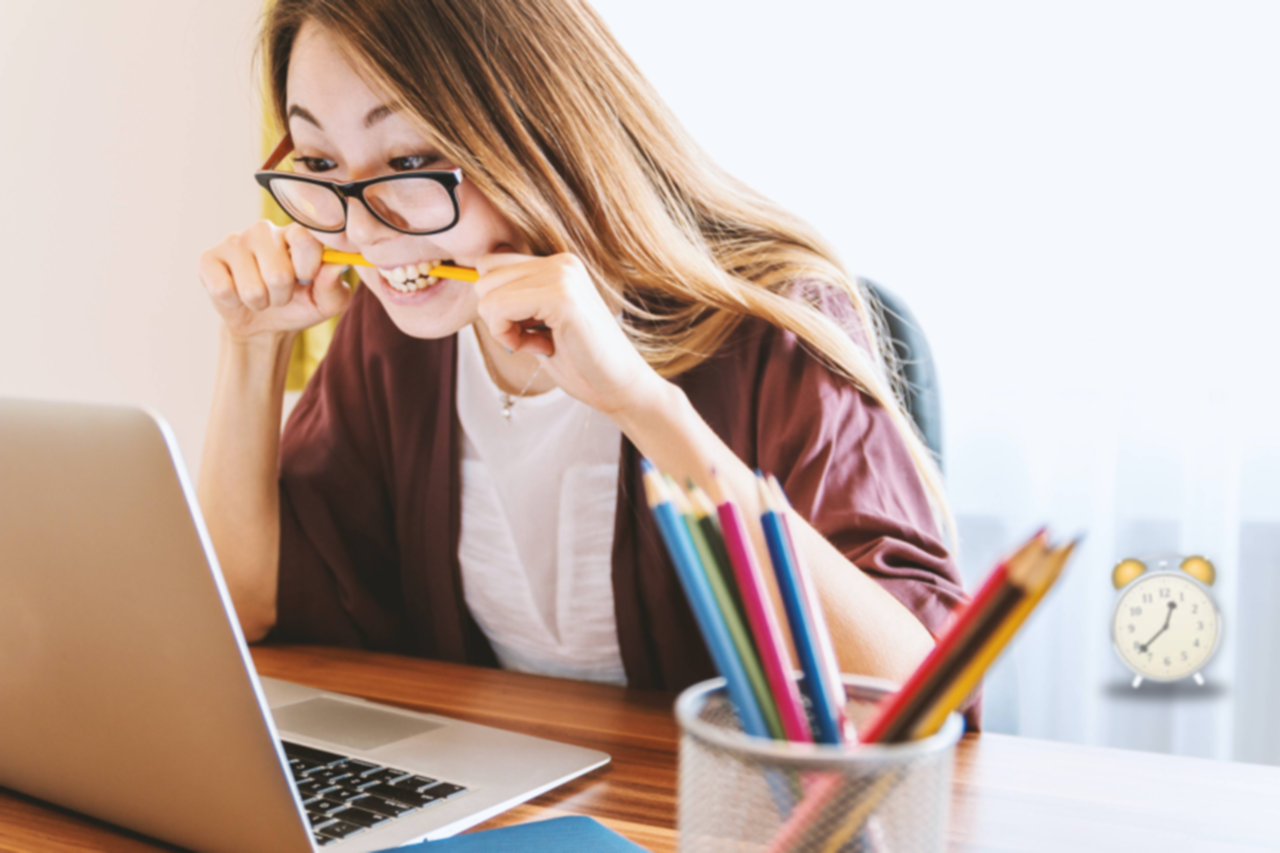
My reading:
**12:38**
